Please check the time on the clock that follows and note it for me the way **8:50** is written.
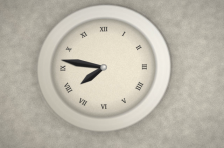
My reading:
**7:47**
